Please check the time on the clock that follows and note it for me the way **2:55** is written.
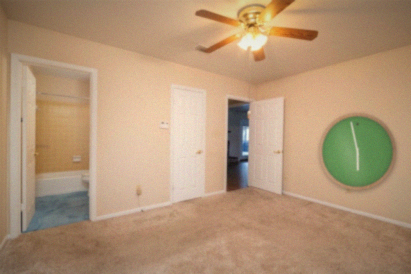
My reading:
**5:58**
